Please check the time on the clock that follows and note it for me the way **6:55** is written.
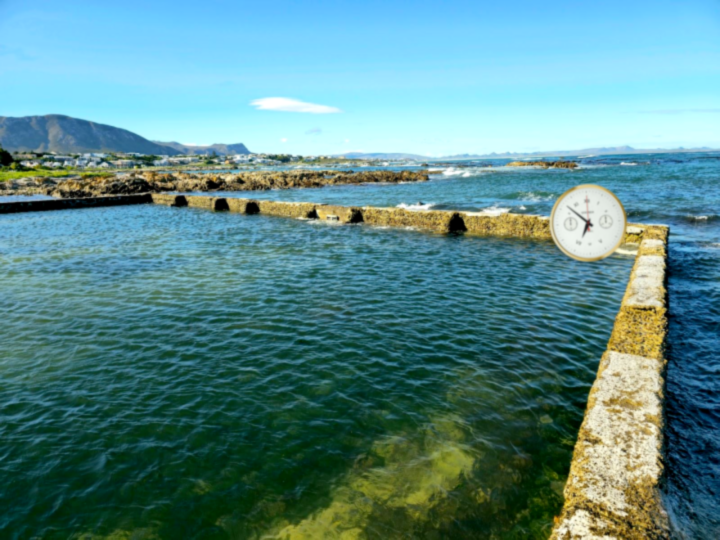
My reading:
**6:52**
